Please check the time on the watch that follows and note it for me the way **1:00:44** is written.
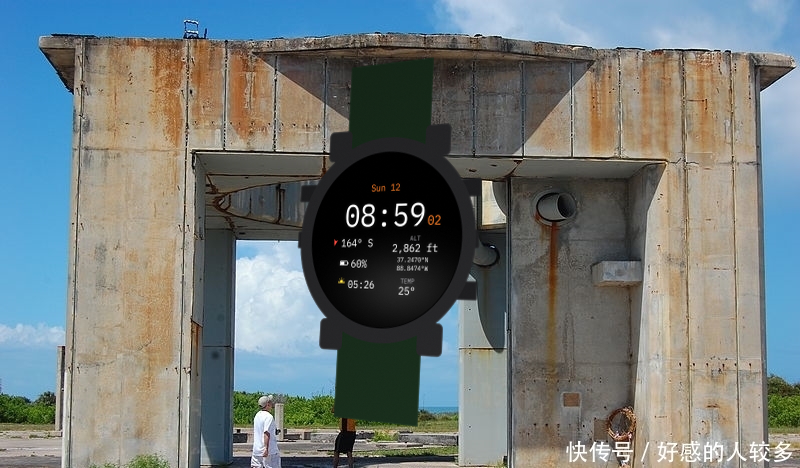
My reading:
**8:59:02**
